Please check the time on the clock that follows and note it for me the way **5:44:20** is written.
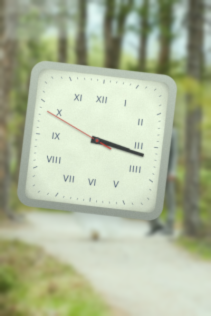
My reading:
**3:16:49**
